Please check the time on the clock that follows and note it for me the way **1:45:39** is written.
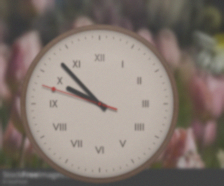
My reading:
**9:52:48**
